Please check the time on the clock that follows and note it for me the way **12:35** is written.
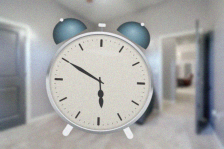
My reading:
**5:50**
